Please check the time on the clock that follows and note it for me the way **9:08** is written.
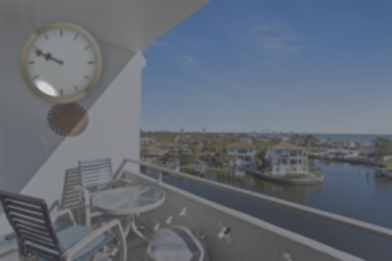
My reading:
**9:49**
